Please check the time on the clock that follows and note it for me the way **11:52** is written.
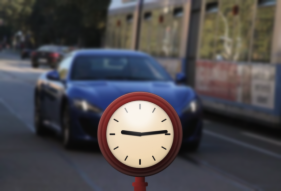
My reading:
**9:14**
